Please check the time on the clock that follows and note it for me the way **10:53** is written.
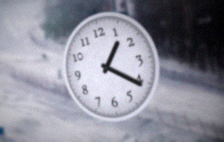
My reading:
**1:21**
